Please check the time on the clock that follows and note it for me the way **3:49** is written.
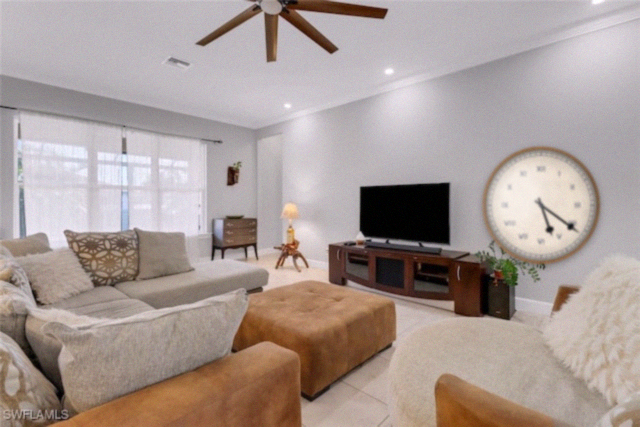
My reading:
**5:21**
